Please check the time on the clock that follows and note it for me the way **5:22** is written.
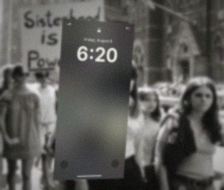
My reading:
**6:20**
